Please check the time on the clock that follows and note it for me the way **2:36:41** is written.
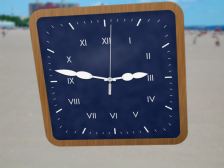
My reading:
**2:47:01**
